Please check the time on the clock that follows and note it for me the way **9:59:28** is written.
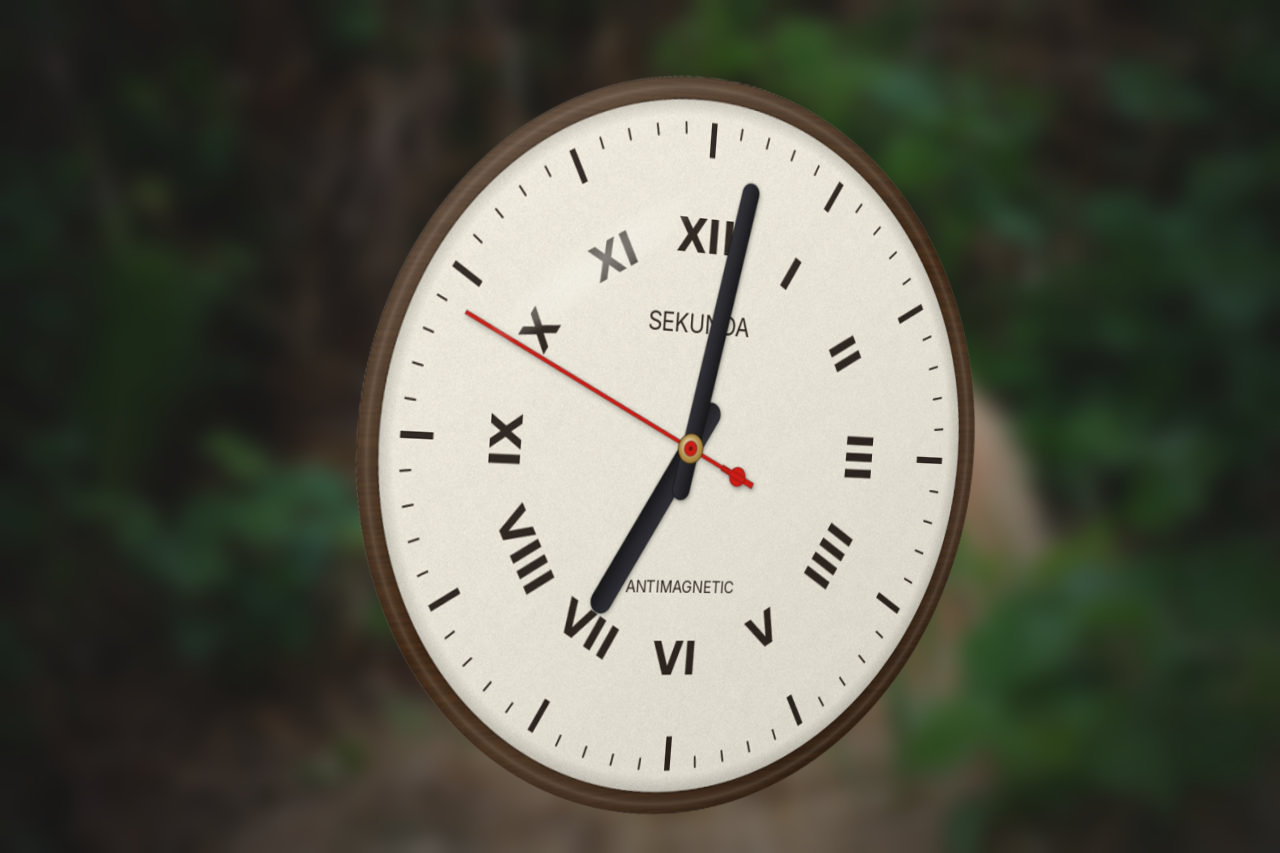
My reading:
**7:01:49**
